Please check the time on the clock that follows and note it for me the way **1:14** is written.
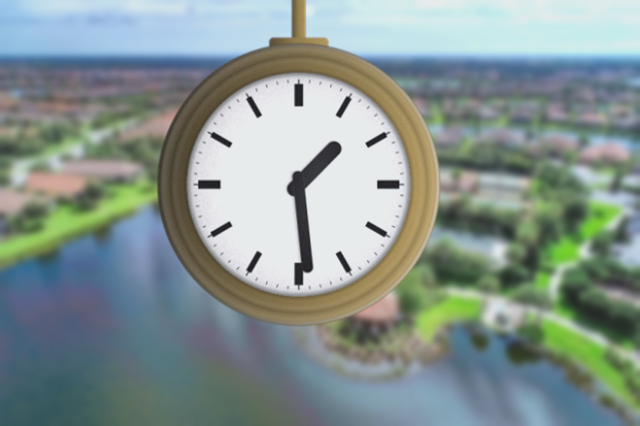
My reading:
**1:29**
